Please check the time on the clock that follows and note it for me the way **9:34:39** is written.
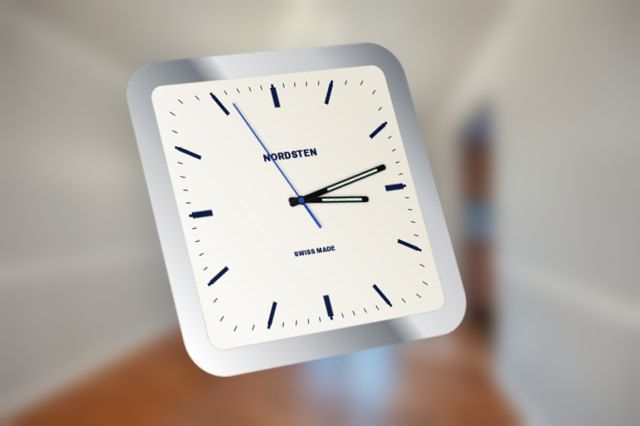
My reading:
**3:12:56**
